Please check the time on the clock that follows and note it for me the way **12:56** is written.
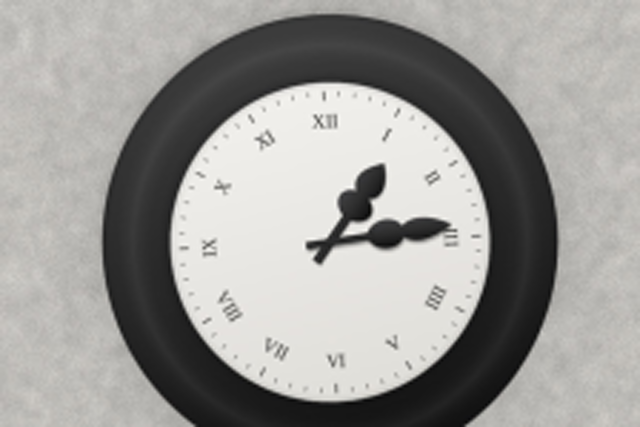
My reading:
**1:14**
